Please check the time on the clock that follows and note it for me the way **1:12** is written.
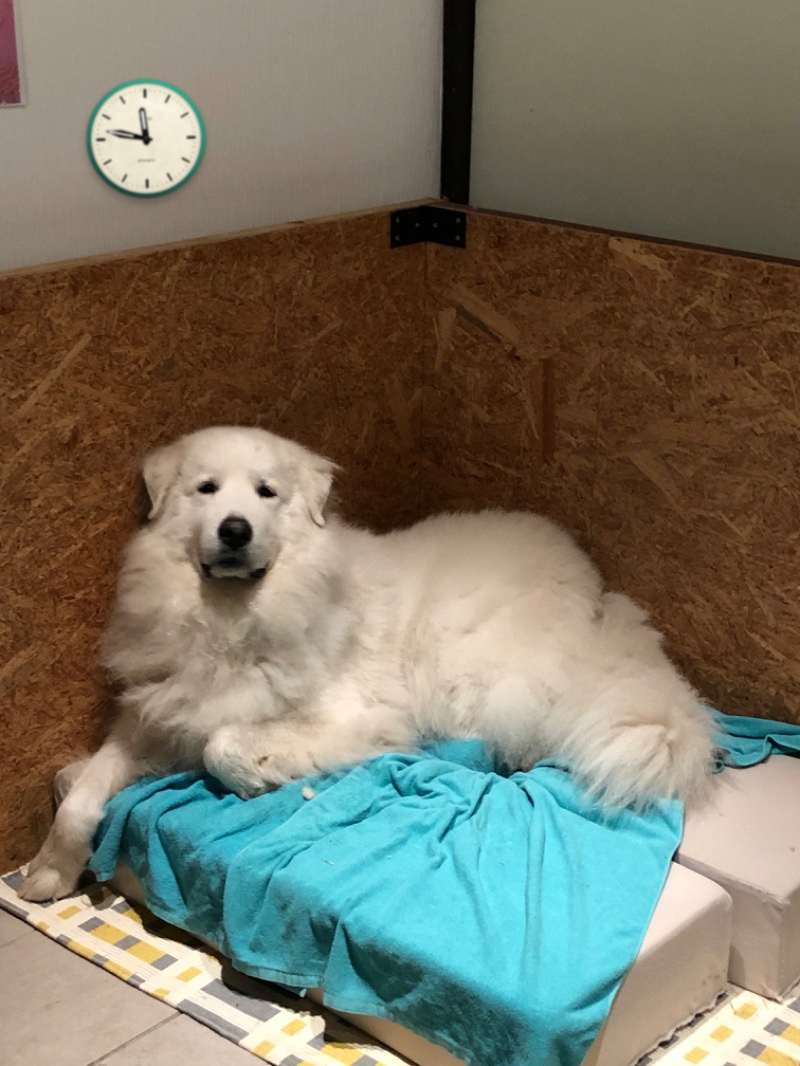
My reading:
**11:47**
